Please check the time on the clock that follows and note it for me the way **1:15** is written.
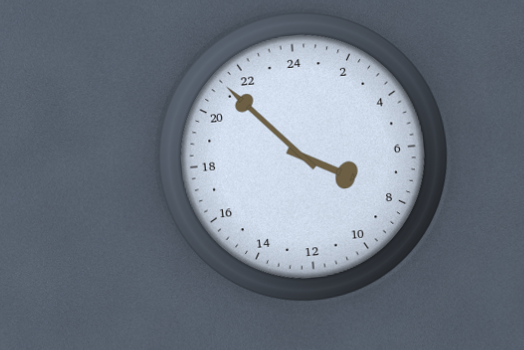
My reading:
**7:53**
